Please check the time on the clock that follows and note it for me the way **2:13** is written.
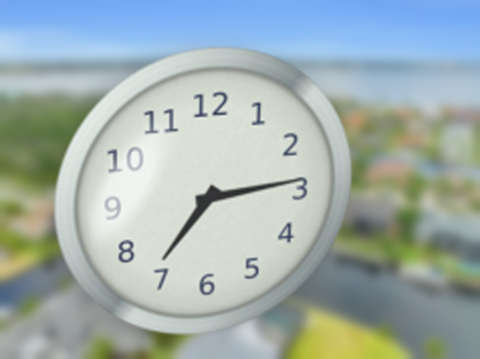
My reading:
**7:14**
